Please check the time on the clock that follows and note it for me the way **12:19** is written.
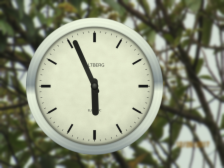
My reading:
**5:56**
